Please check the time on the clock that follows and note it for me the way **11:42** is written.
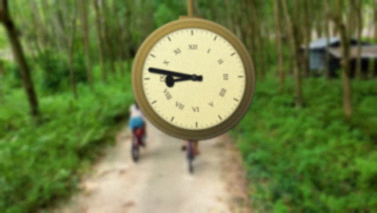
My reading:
**8:47**
